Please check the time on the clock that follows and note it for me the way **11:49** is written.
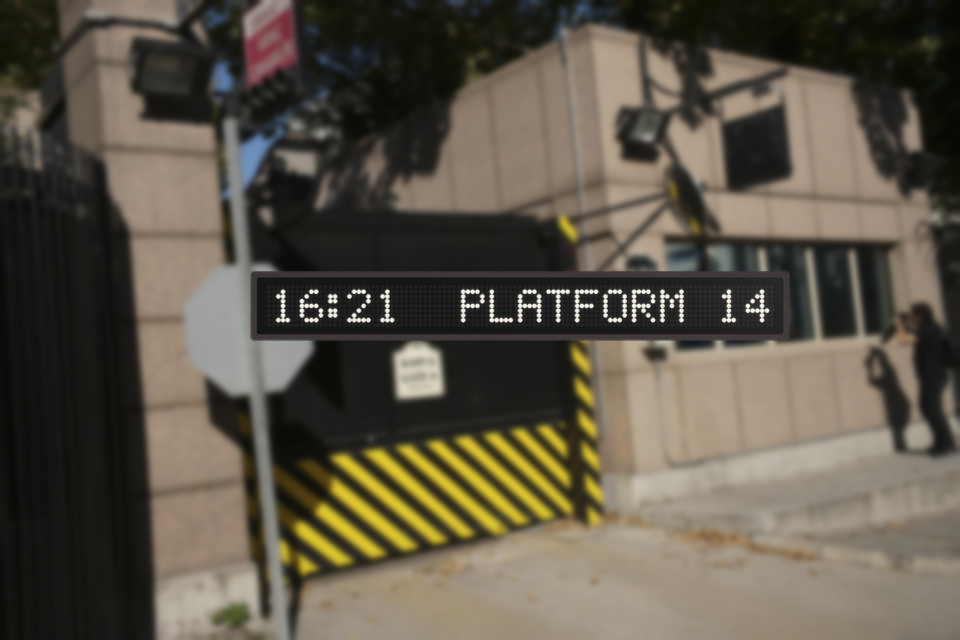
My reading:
**16:21**
